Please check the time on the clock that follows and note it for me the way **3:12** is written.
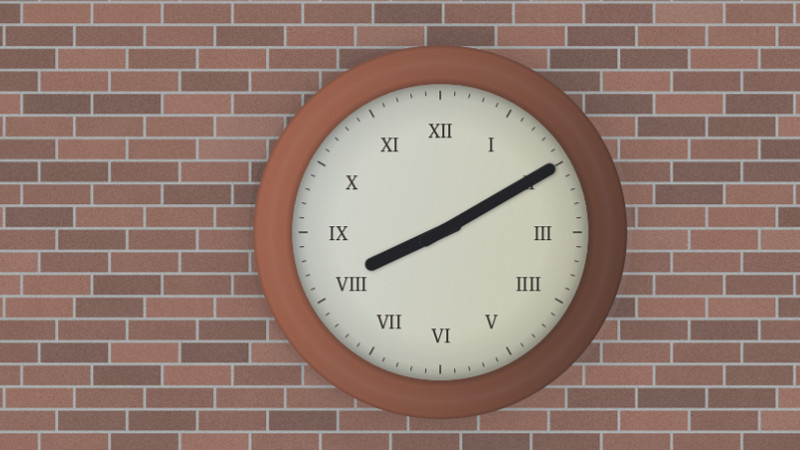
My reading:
**8:10**
